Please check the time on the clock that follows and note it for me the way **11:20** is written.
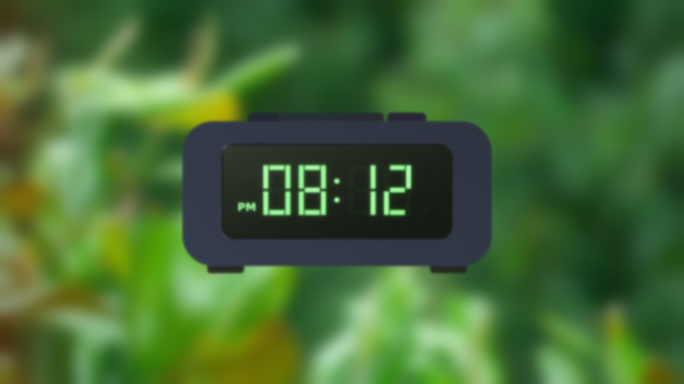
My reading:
**8:12**
